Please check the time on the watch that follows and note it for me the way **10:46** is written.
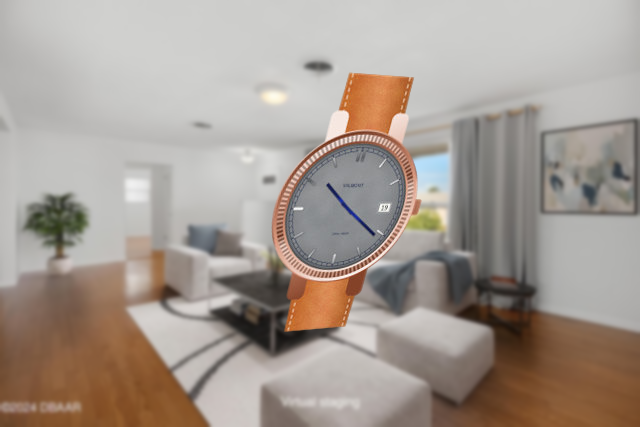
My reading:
**10:21**
